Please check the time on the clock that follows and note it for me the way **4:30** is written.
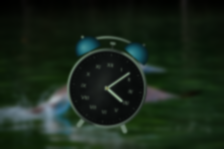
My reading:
**4:08**
